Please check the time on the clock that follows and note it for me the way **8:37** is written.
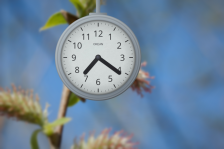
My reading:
**7:21**
